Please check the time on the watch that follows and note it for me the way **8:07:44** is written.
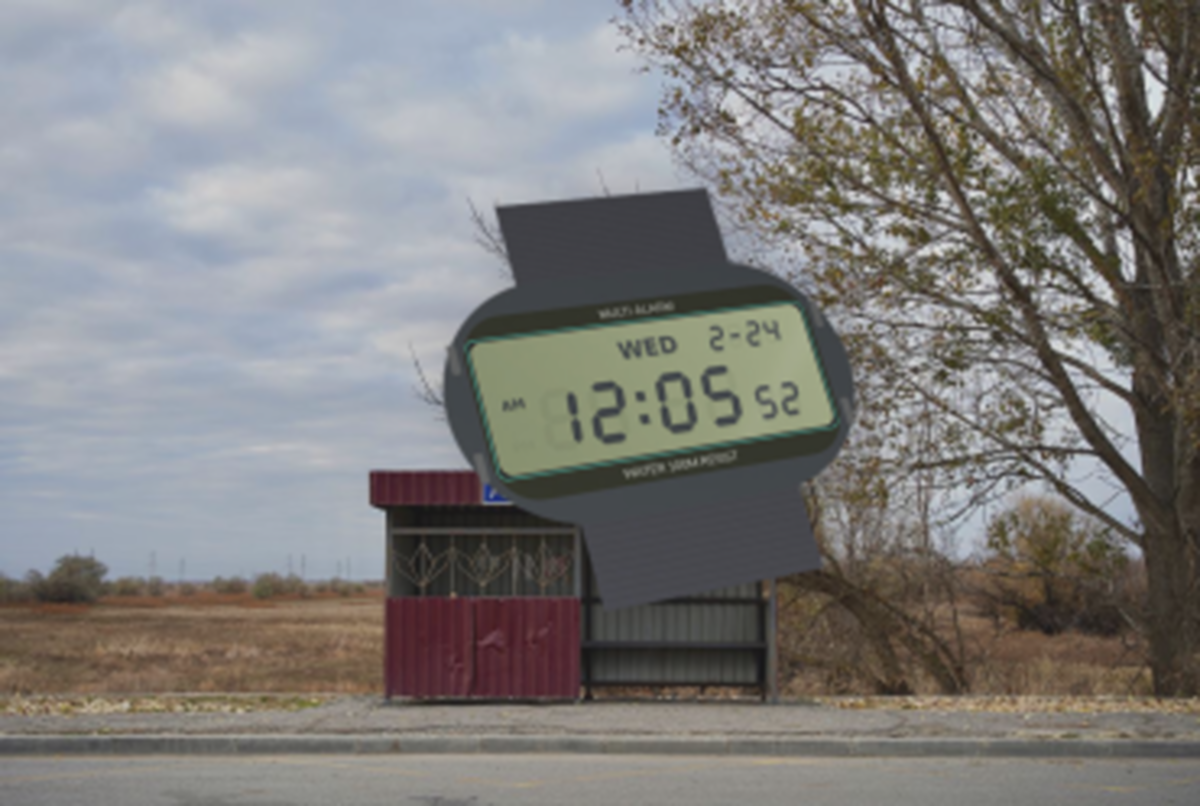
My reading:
**12:05:52**
